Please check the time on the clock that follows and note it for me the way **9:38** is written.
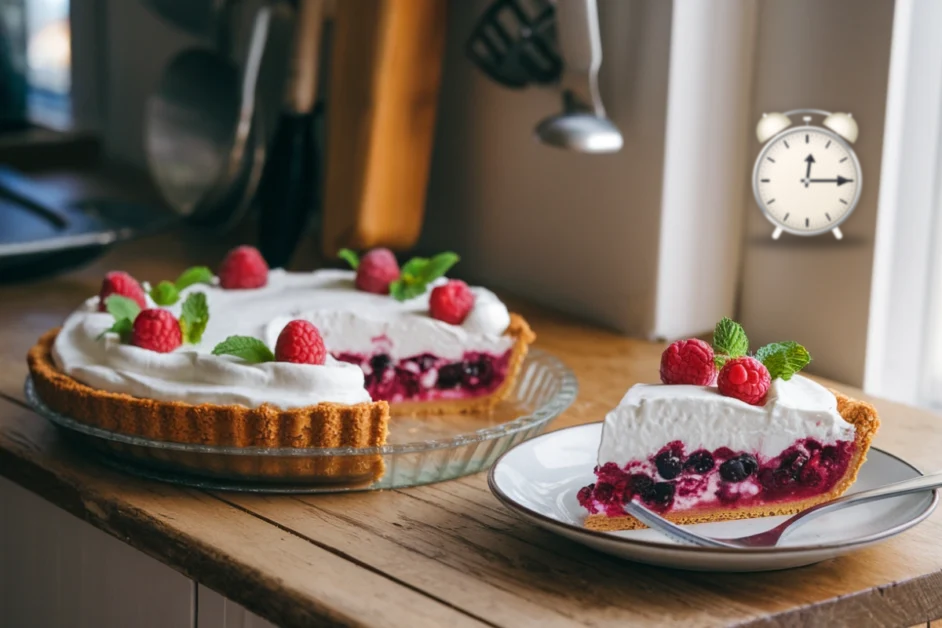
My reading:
**12:15**
